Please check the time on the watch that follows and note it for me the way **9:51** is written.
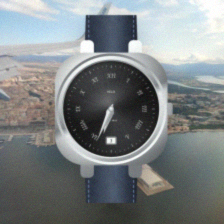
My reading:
**6:34**
